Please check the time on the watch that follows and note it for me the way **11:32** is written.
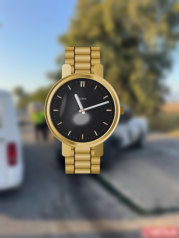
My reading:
**11:12**
